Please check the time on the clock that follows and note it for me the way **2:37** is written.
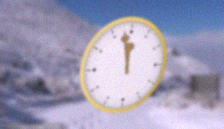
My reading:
**11:58**
